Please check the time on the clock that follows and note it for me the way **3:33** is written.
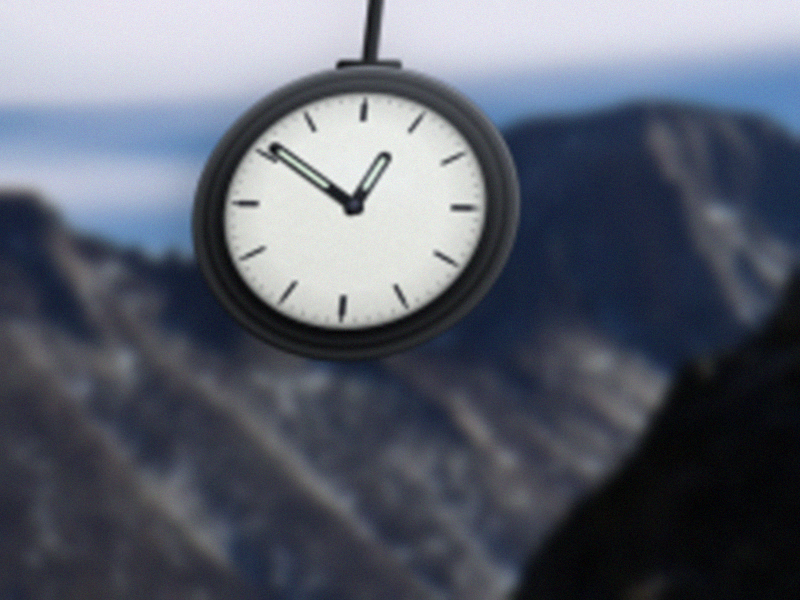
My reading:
**12:51**
